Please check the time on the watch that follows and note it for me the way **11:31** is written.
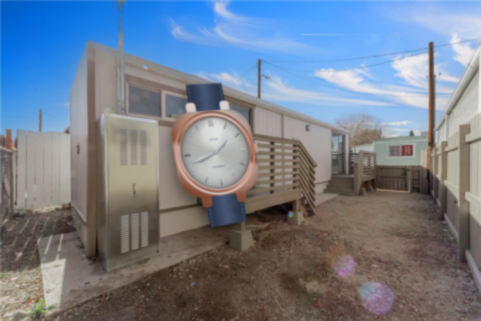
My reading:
**1:42**
